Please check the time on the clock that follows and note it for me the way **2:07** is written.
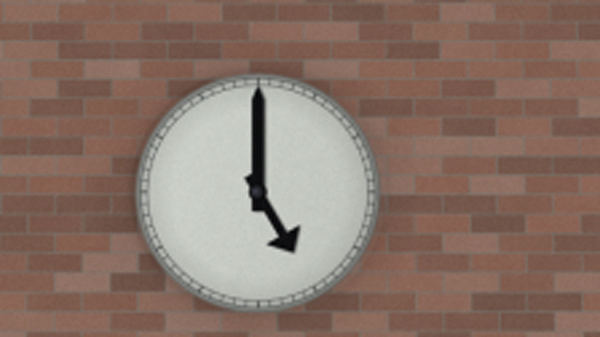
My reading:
**5:00**
